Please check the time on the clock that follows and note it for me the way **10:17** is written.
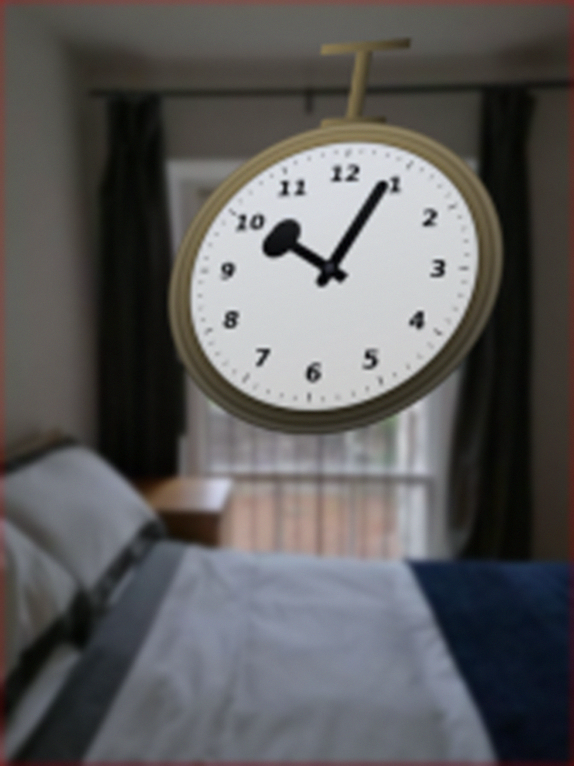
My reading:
**10:04**
